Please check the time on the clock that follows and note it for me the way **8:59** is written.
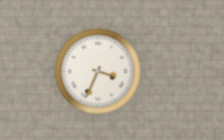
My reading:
**3:34**
